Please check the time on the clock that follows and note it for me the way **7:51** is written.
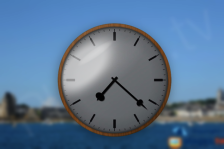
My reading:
**7:22**
